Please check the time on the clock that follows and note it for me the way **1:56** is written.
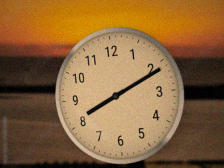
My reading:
**8:11**
